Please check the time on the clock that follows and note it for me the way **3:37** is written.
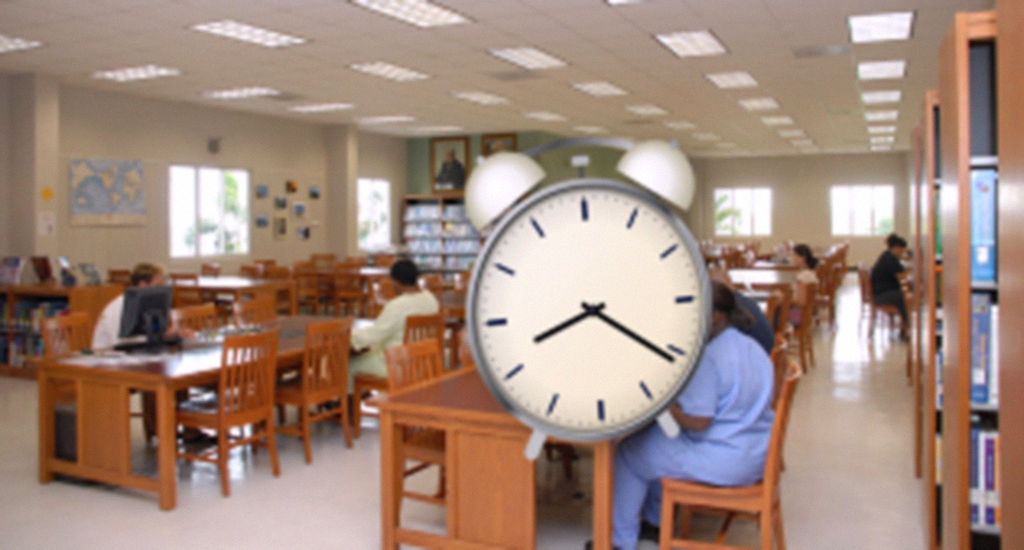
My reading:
**8:21**
